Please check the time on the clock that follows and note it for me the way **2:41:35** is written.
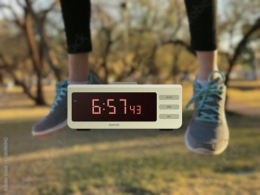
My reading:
**6:57:43**
